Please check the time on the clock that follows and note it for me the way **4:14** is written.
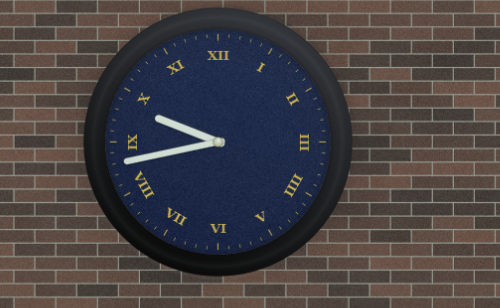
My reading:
**9:43**
